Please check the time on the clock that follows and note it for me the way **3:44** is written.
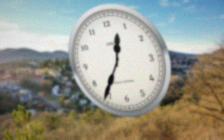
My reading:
**12:36**
